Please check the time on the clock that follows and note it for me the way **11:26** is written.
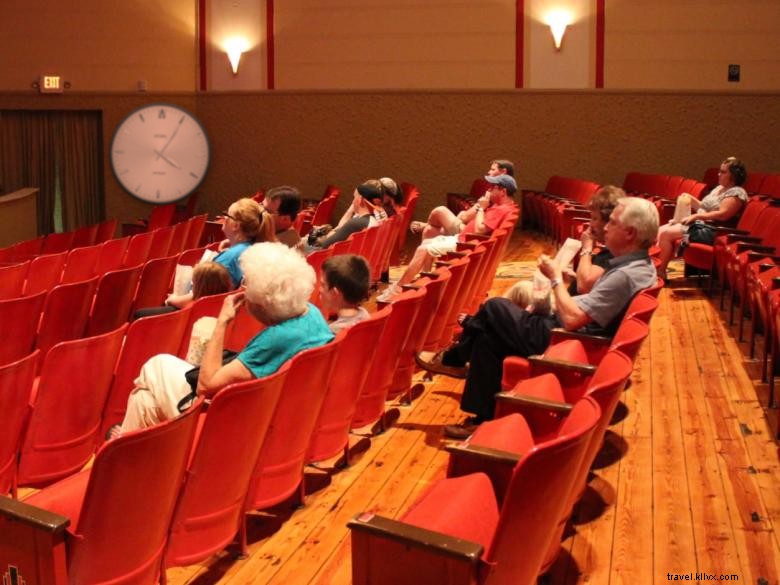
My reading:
**4:05**
